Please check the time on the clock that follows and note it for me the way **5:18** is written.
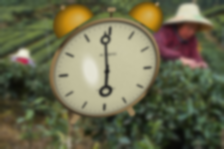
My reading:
**5:59**
